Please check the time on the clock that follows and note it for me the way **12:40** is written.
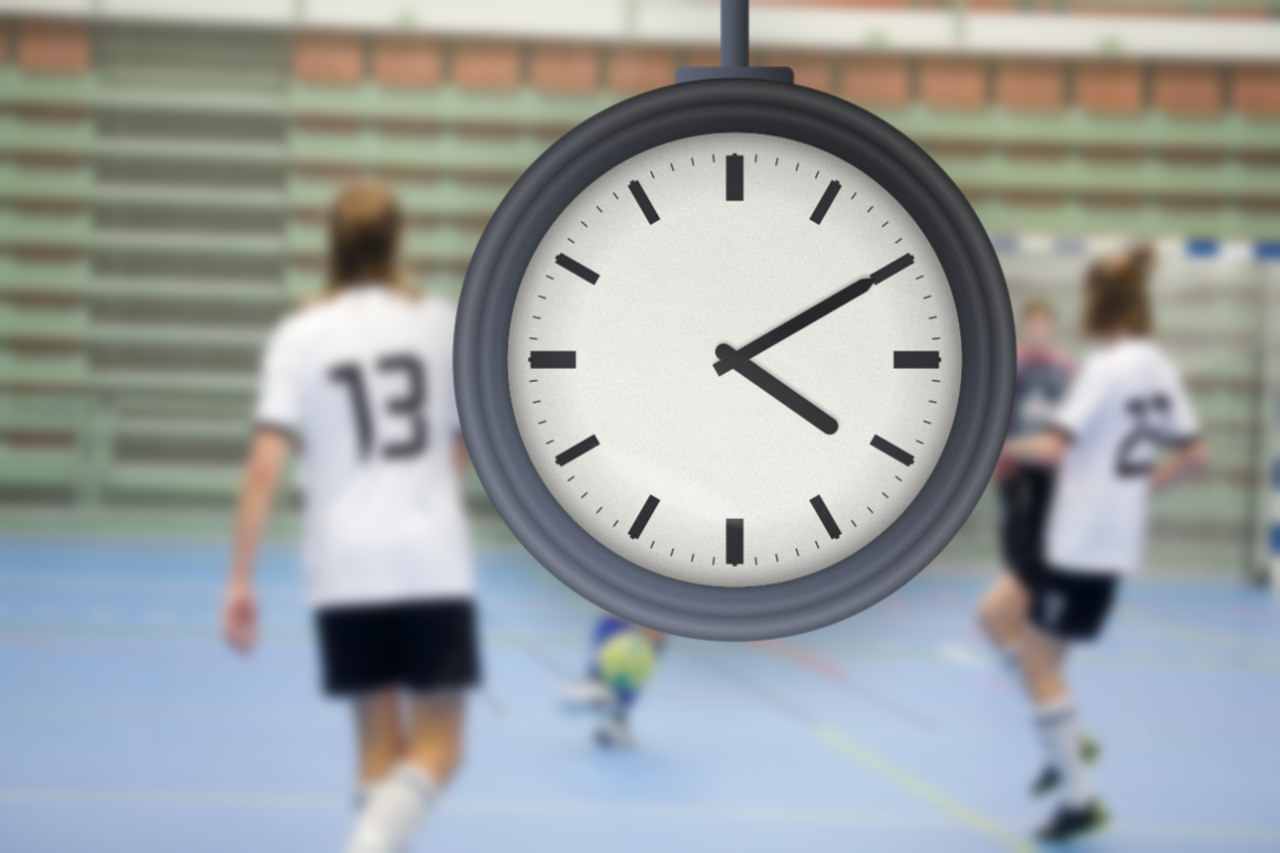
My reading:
**4:10**
